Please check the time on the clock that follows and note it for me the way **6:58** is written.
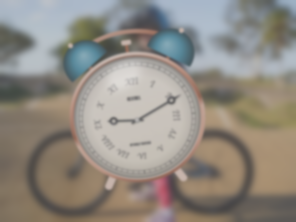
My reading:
**9:11**
